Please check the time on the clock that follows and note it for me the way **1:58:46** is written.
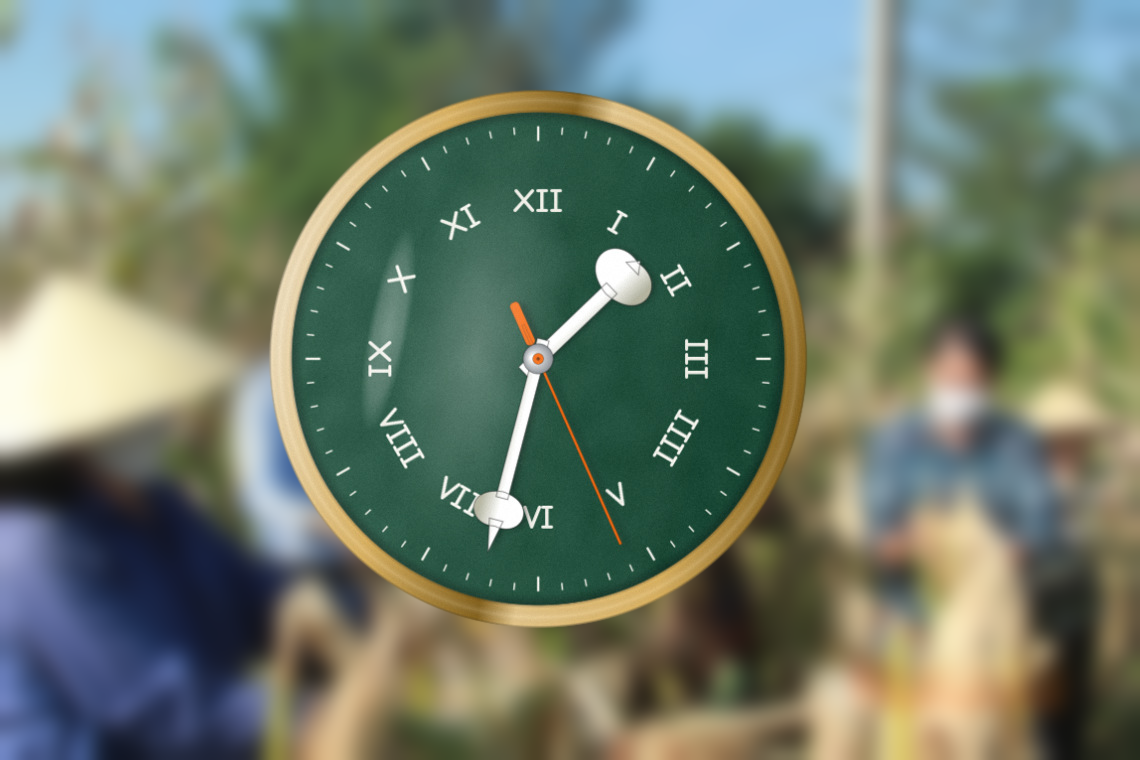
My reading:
**1:32:26**
